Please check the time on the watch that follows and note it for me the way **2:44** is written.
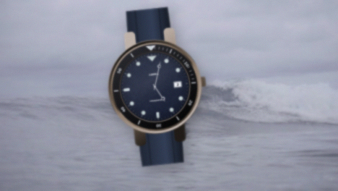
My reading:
**5:03**
